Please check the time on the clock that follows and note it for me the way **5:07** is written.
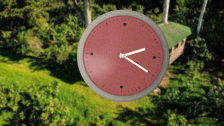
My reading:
**2:20**
